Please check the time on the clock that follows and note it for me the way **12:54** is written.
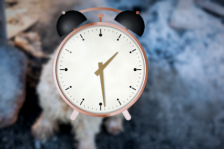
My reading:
**1:29**
